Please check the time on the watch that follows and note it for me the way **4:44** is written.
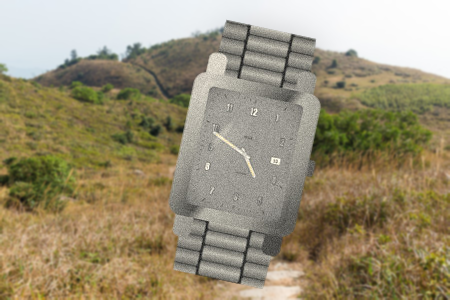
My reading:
**4:49**
